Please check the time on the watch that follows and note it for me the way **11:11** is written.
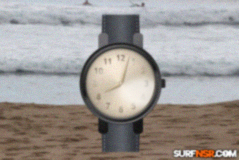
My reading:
**8:03**
